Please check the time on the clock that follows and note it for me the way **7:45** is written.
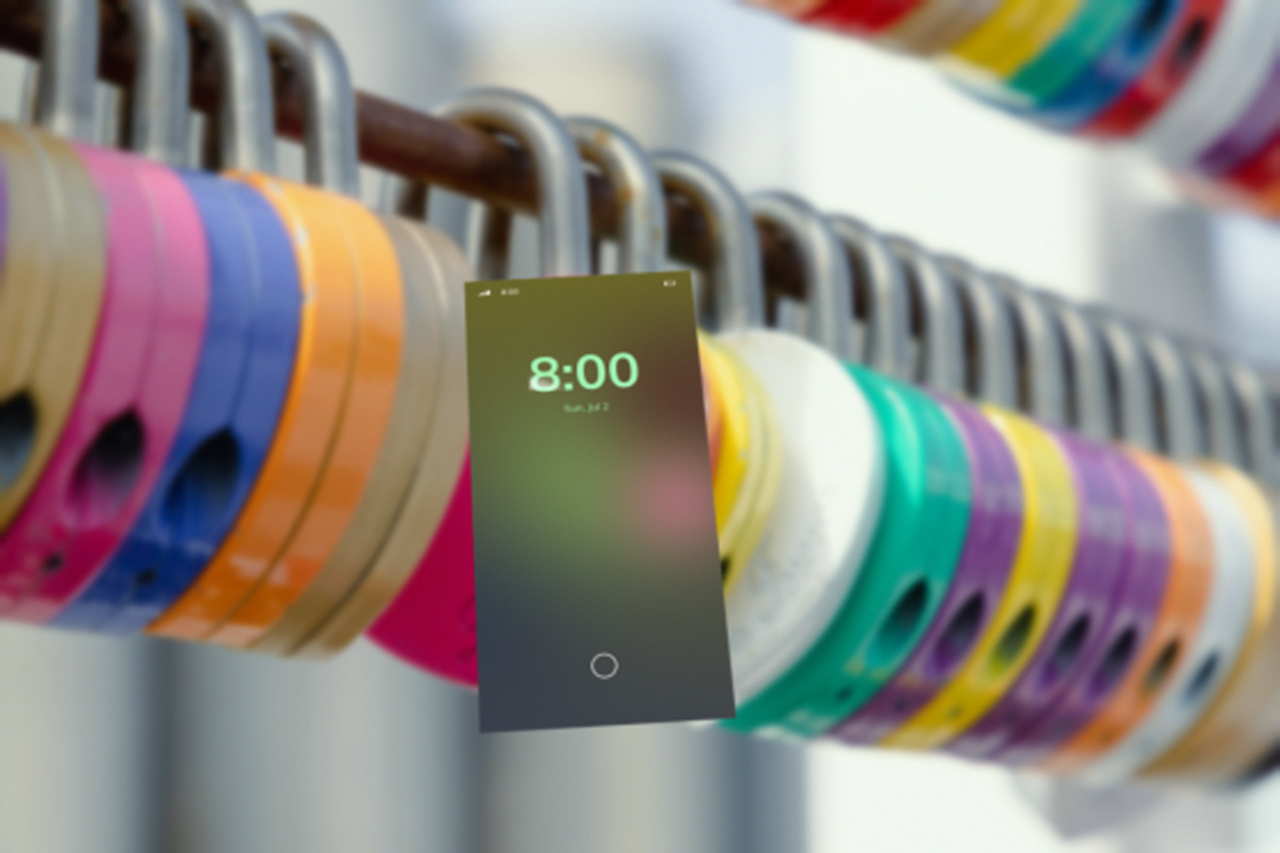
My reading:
**8:00**
